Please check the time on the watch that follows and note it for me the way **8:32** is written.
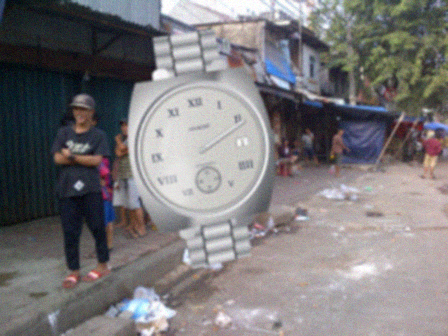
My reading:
**2:11**
